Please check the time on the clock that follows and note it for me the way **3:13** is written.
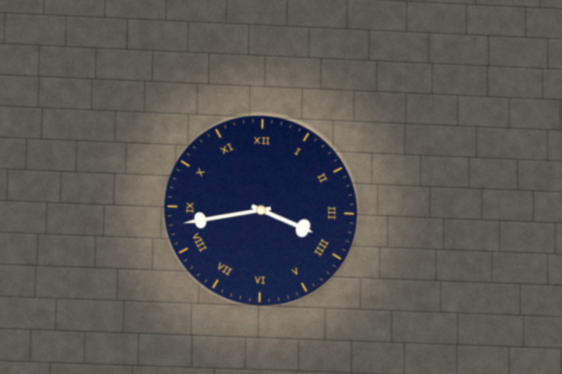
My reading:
**3:43**
